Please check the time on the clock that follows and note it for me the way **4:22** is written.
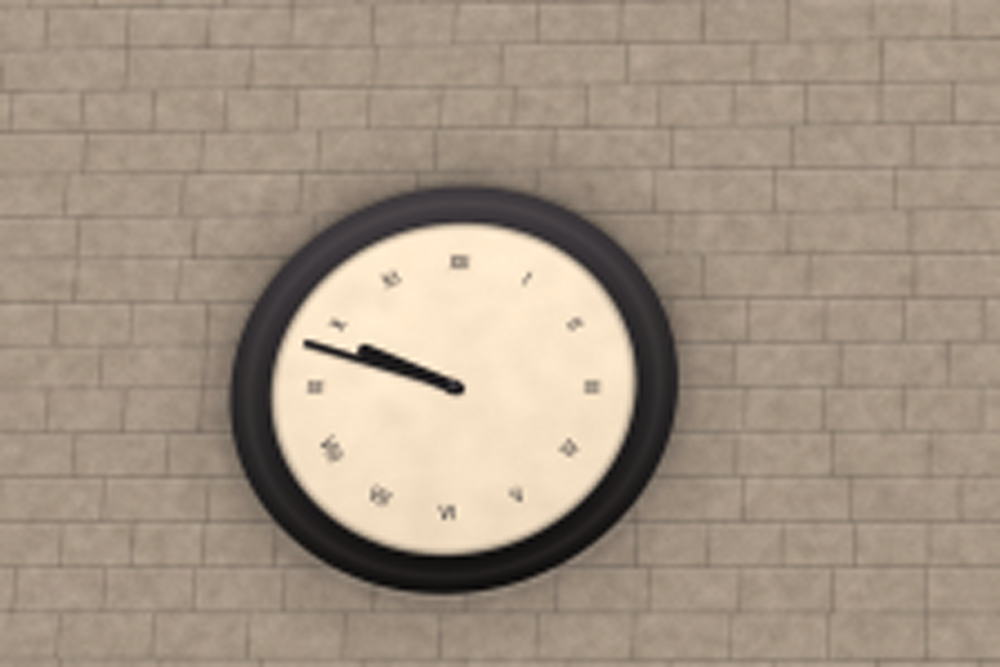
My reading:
**9:48**
